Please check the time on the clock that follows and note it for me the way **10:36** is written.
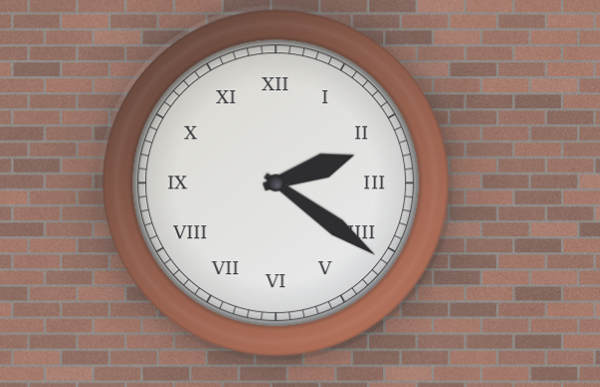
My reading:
**2:21**
